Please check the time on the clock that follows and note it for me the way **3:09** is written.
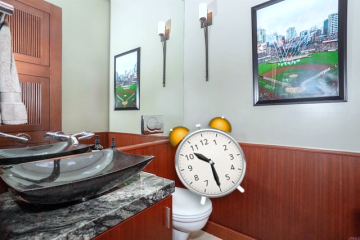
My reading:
**10:30**
